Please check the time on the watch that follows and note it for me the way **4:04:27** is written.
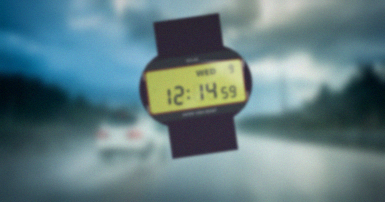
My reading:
**12:14:59**
